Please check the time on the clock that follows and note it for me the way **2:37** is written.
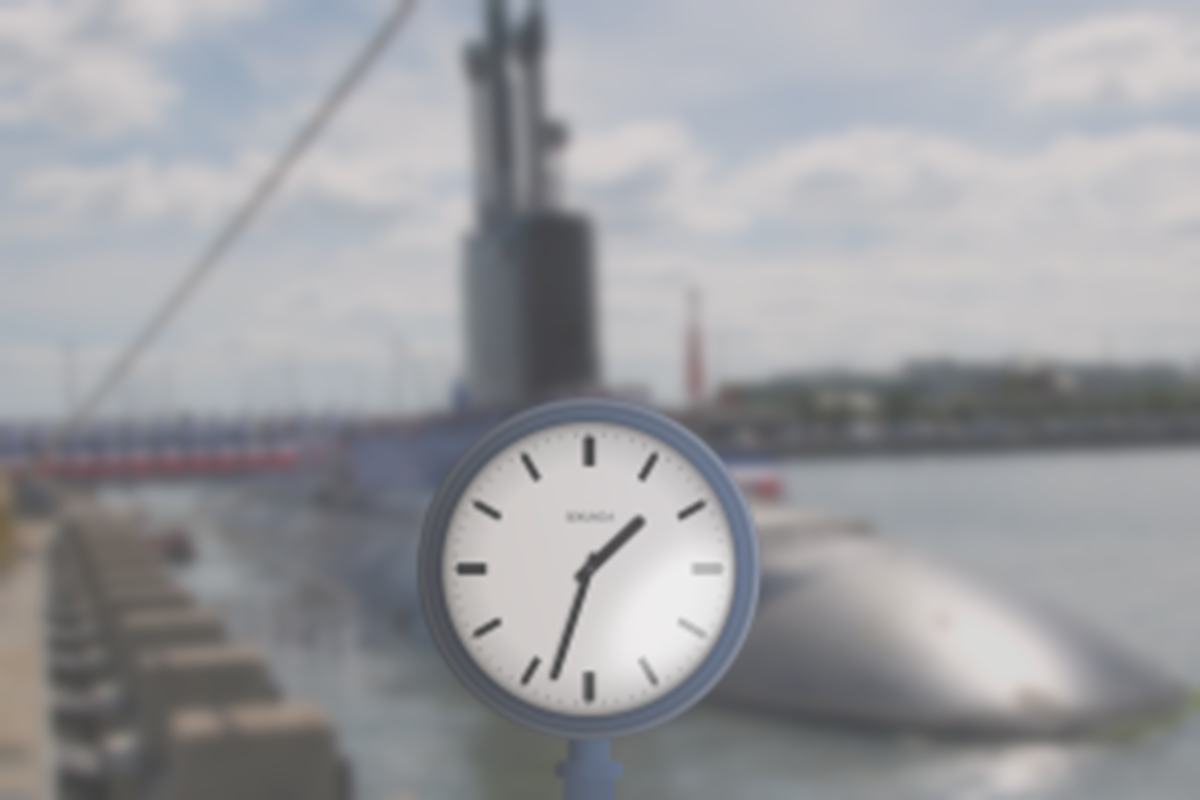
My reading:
**1:33**
